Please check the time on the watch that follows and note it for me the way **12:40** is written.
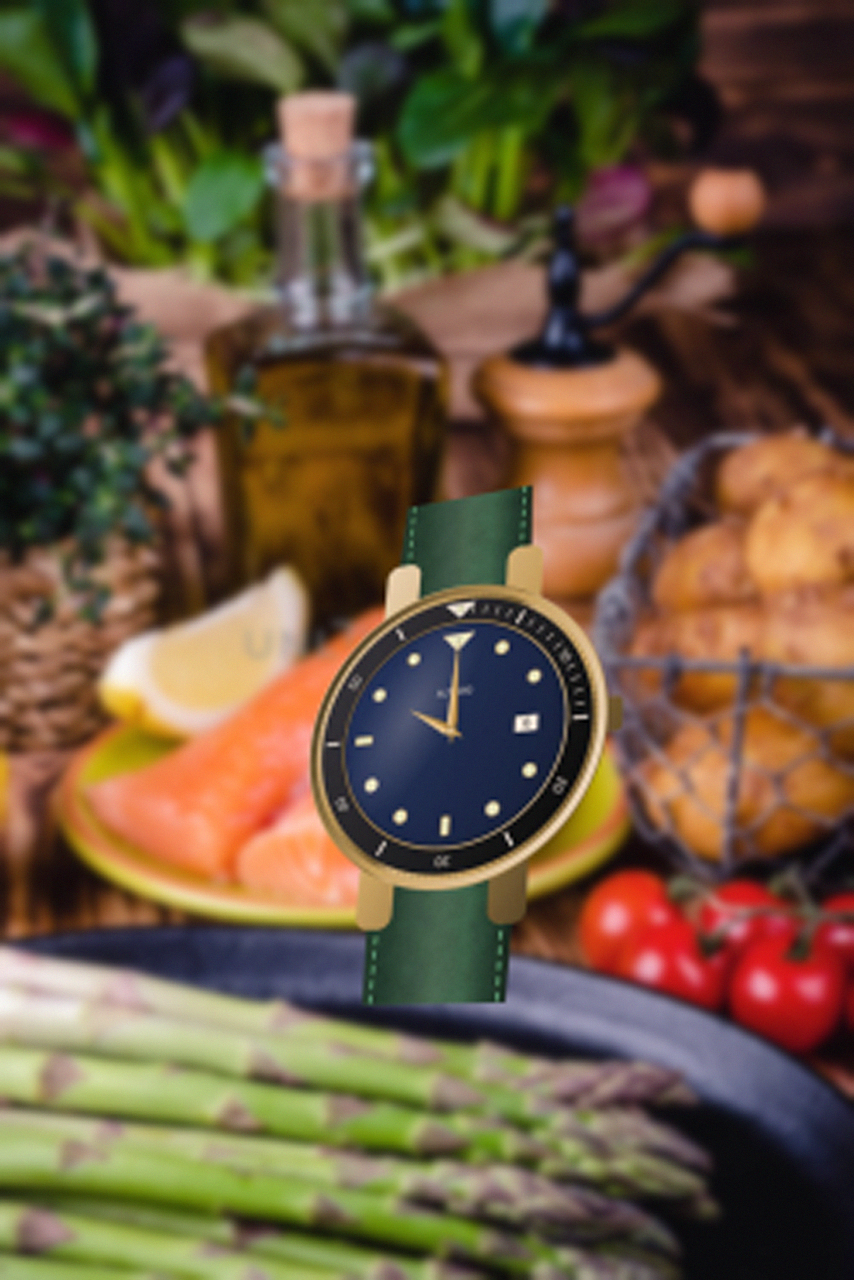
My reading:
**10:00**
